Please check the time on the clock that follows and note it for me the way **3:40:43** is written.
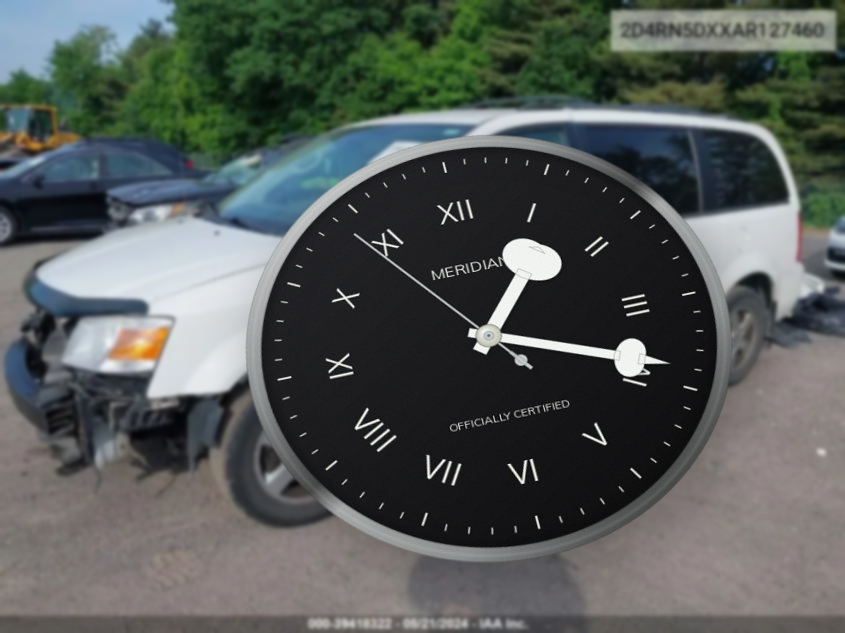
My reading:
**1:18:54**
